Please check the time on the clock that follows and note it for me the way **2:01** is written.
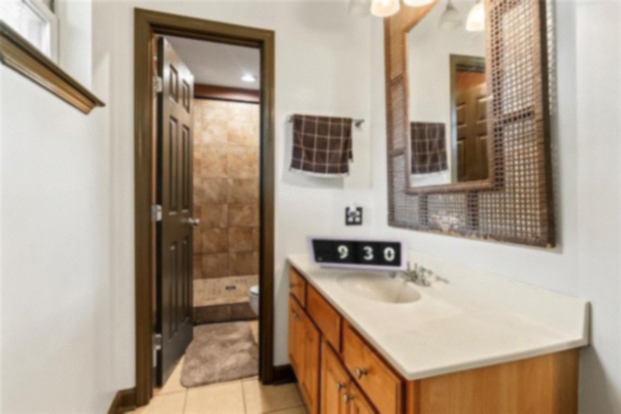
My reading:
**9:30**
